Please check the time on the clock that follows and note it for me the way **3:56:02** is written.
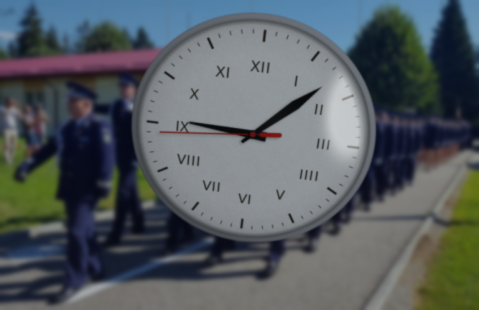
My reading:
**9:07:44**
